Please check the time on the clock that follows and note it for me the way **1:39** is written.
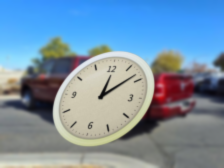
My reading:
**12:08**
